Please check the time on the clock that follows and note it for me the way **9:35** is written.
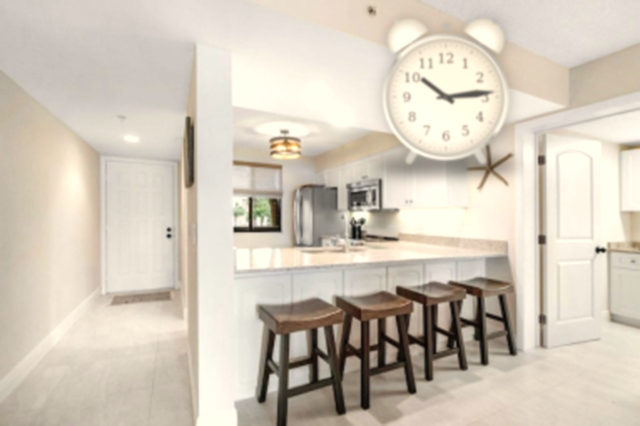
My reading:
**10:14**
